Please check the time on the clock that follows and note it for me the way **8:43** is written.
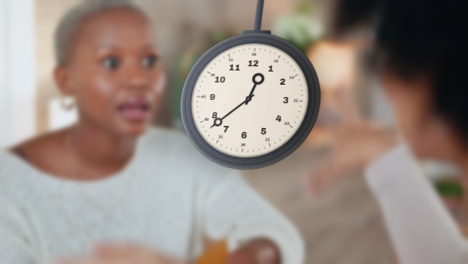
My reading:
**12:38**
